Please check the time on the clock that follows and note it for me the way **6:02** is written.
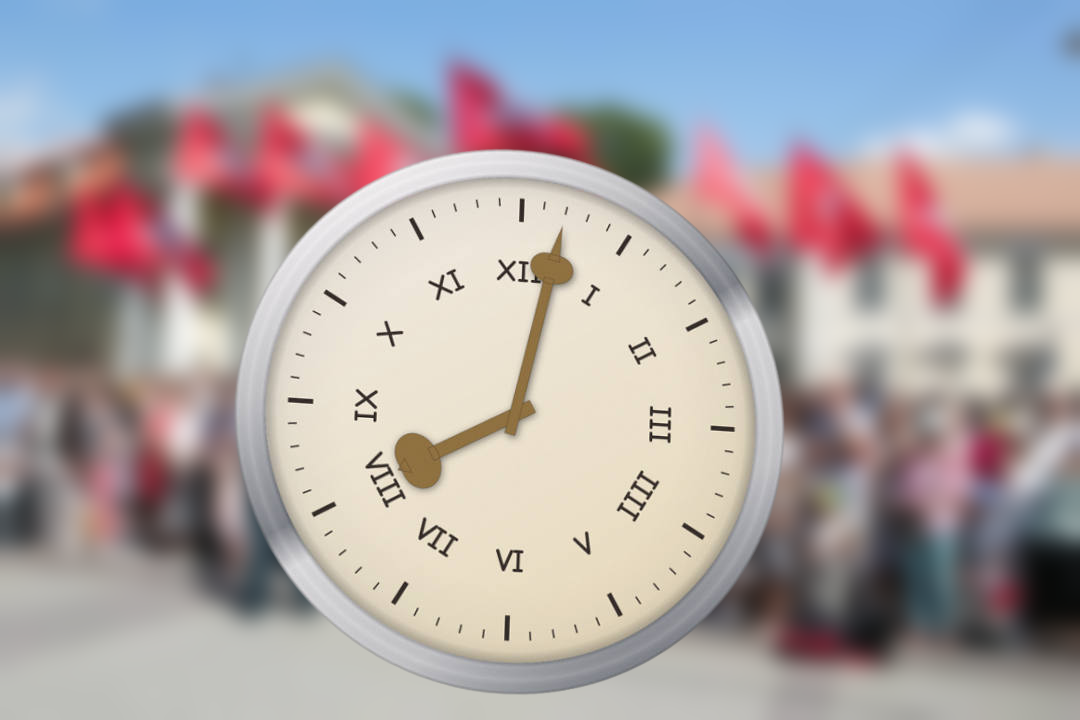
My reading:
**8:02**
